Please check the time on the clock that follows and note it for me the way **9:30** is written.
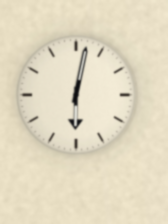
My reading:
**6:02**
